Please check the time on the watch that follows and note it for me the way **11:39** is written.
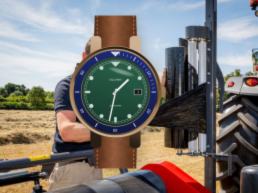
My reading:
**1:32**
